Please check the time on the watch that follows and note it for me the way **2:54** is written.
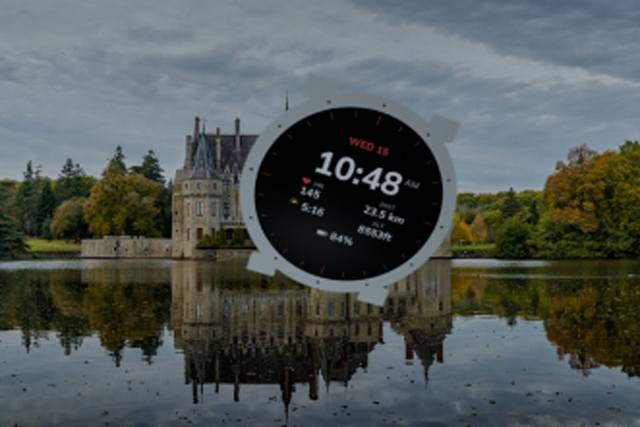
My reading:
**10:48**
